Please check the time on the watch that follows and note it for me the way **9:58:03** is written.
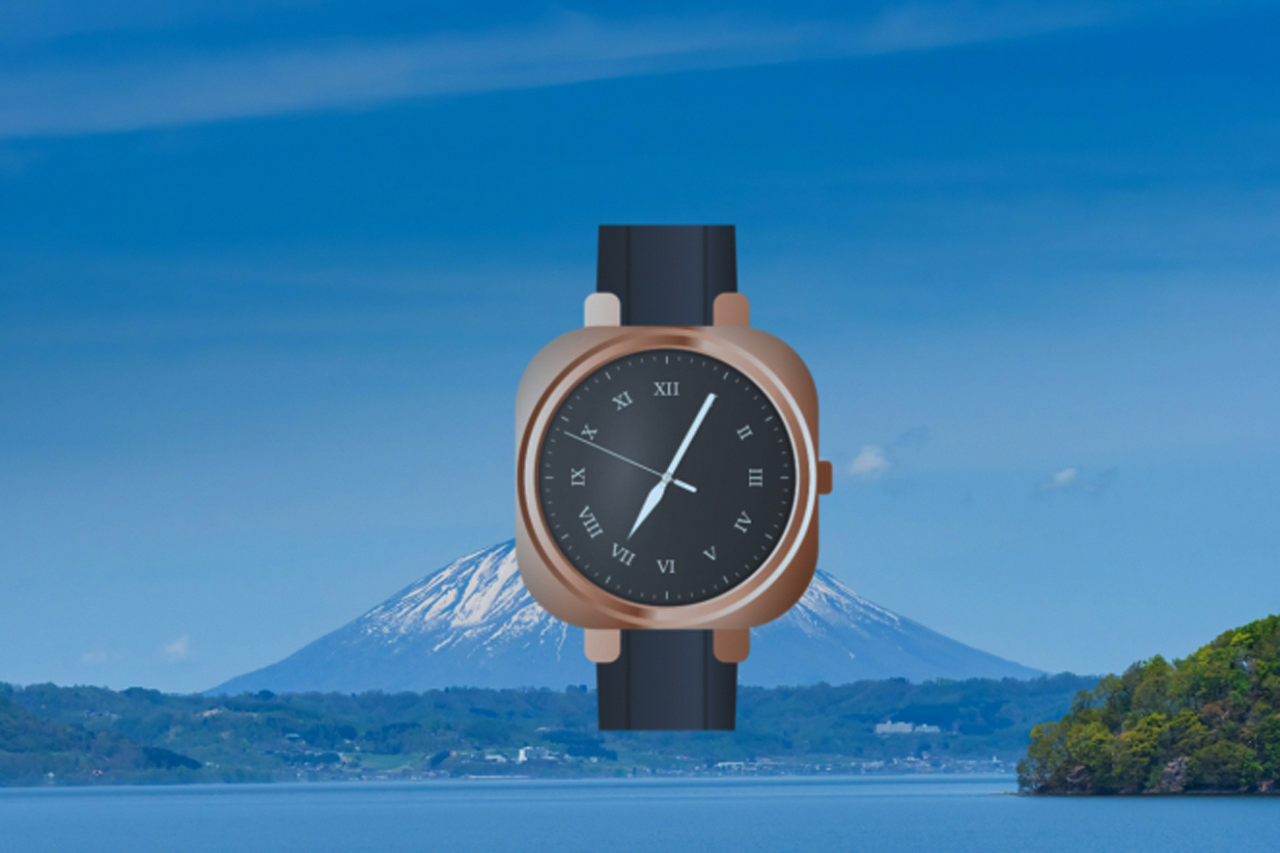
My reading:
**7:04:49**
